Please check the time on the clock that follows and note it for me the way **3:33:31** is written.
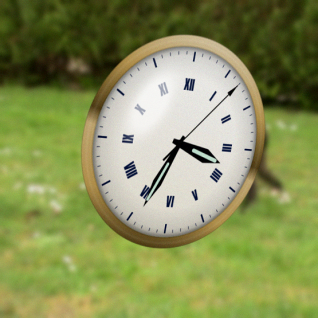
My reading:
**3:34:07**
